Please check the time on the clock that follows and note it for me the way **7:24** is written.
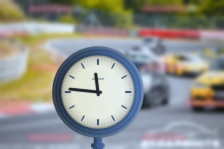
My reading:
**11:46**
